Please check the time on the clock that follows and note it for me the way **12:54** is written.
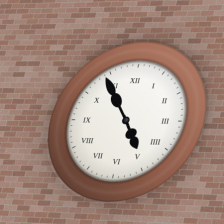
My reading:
**4:54**
